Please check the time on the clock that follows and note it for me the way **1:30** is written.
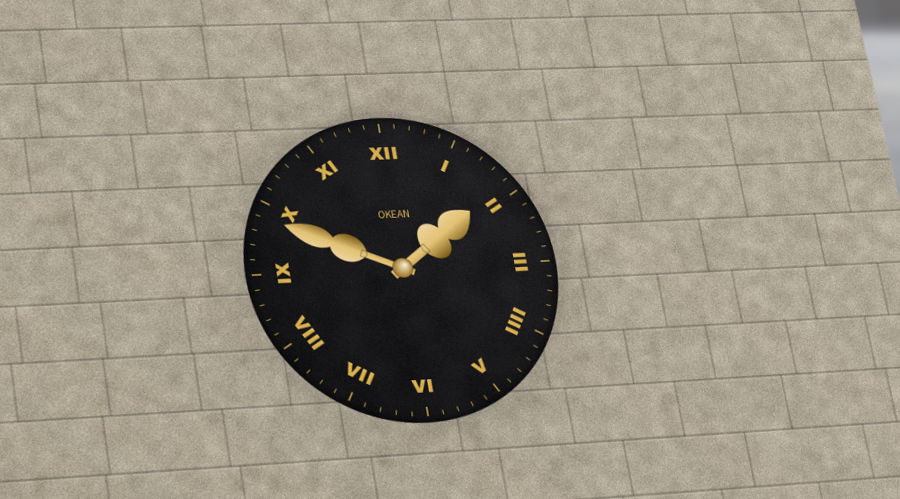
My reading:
**1:49**
